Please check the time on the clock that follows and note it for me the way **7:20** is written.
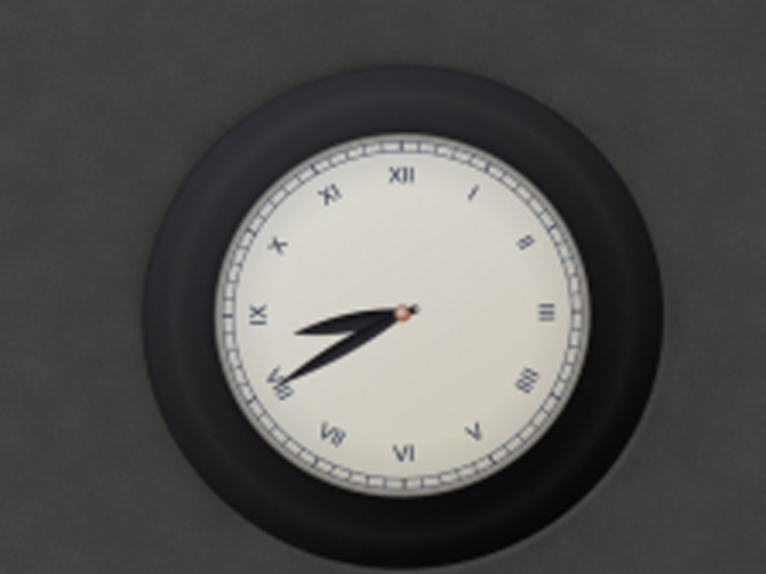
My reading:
**8:40**
